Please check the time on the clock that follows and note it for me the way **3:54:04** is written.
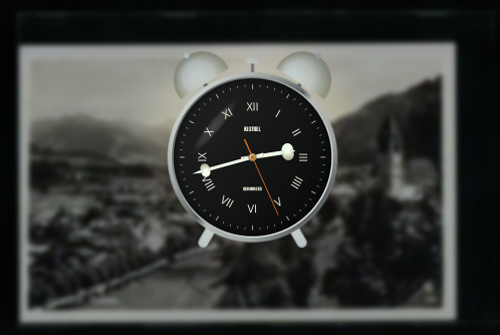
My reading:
**2:42:26**
